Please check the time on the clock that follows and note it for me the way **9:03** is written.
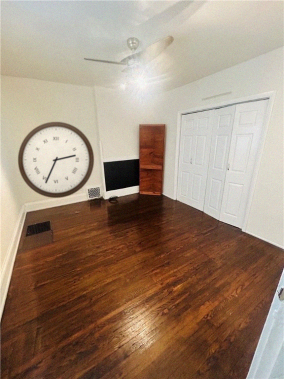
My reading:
**2:34**
